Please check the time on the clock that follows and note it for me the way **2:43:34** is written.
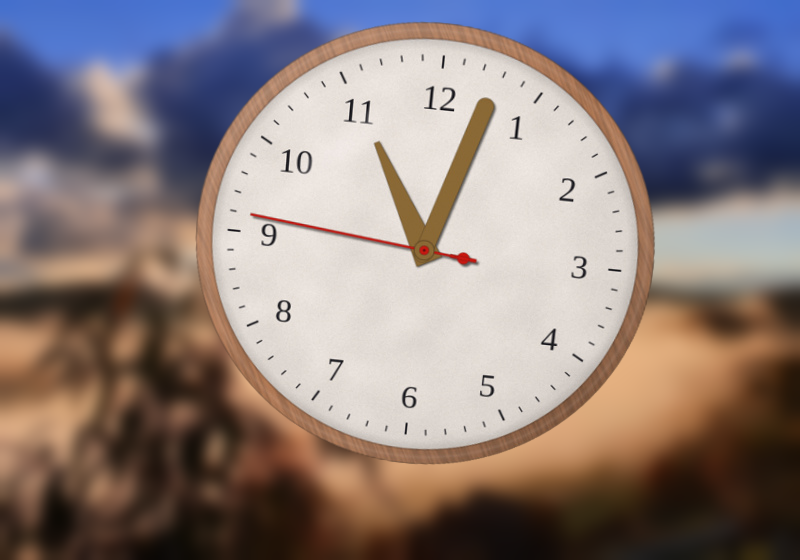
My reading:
**11:02:46**
